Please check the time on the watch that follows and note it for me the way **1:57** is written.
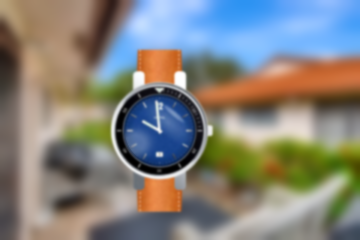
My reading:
**9:59**
